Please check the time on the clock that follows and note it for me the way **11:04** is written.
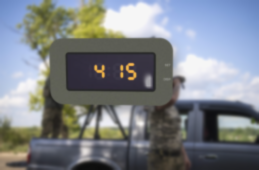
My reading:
**4:15**
